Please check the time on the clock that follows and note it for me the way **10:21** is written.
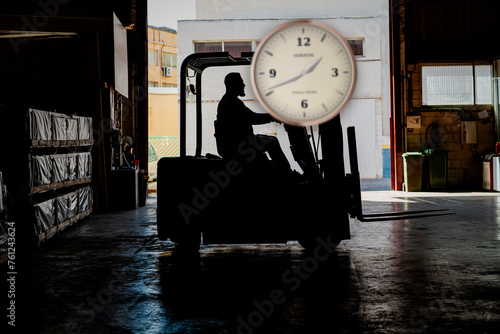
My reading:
**1:41**
